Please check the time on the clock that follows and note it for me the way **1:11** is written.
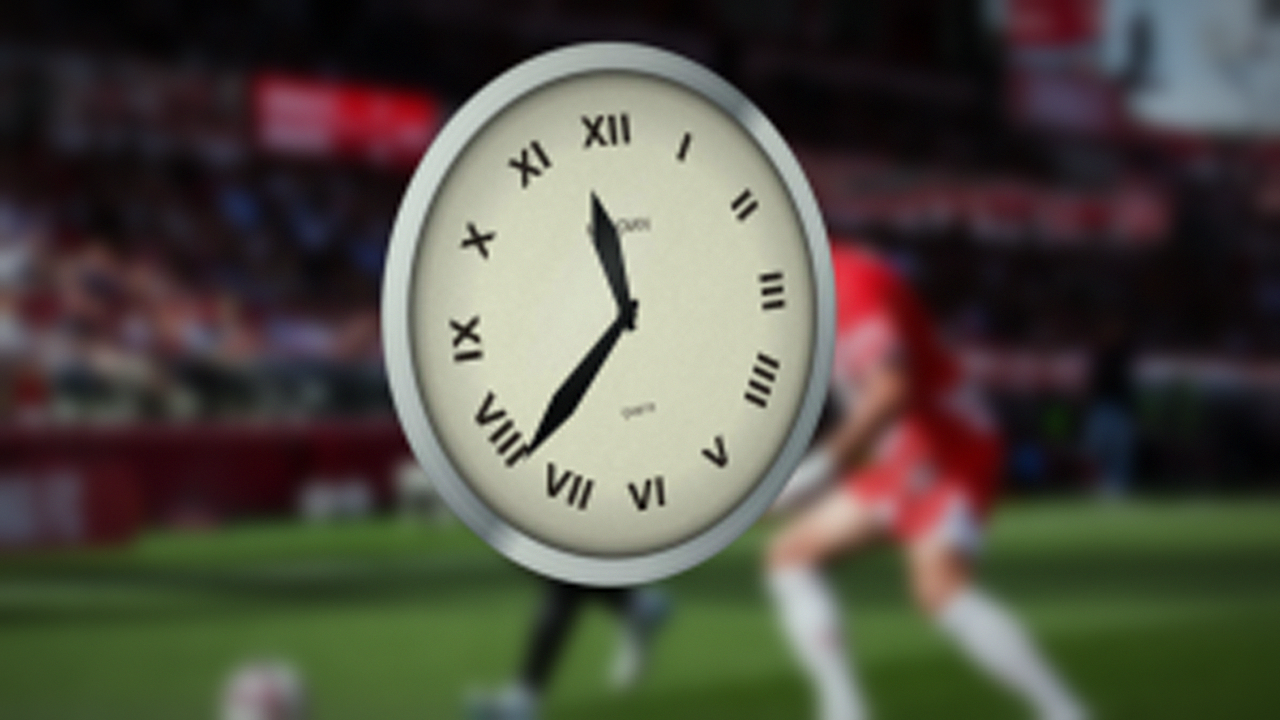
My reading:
**11:38**
